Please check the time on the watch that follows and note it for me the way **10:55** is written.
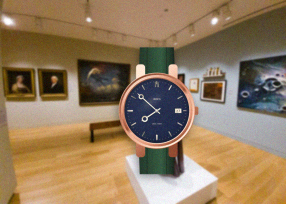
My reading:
**7:52**
